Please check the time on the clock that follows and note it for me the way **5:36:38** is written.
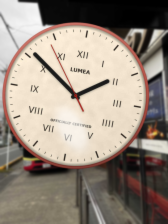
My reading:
**1:50:54**
